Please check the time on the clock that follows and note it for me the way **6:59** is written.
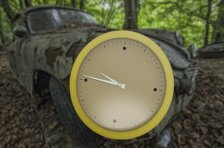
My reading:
**9:46**
